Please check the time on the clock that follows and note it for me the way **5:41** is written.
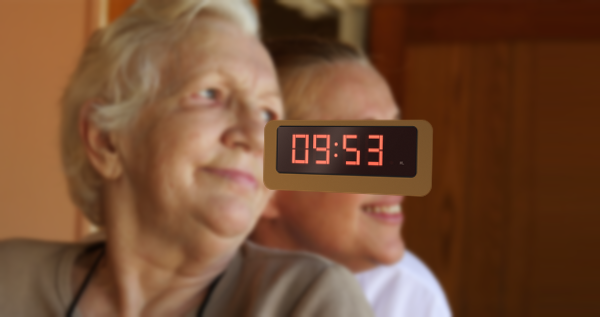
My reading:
**9:53**
